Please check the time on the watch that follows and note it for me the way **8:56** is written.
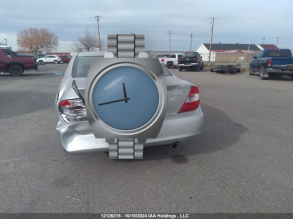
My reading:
**11:43**
